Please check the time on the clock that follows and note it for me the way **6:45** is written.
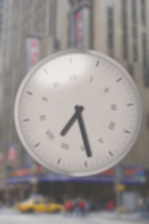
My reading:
**7:29**
